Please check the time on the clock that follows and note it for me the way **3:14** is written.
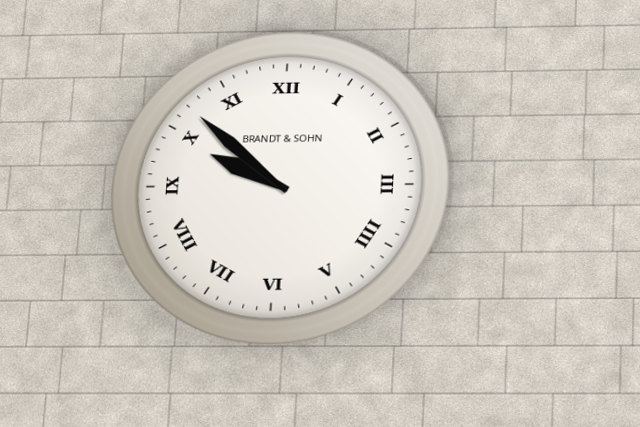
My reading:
**9:52**
